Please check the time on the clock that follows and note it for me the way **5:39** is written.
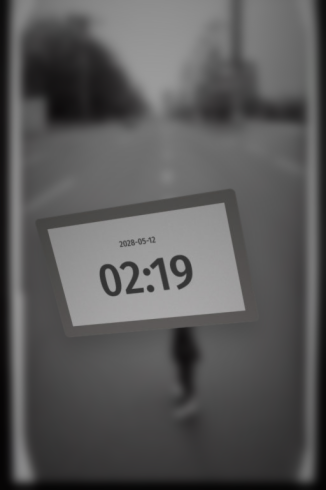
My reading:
**2:19**
